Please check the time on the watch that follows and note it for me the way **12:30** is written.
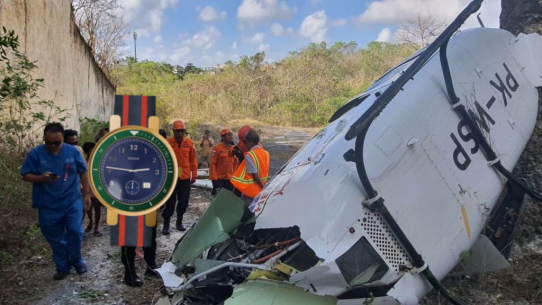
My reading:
**2:46**
